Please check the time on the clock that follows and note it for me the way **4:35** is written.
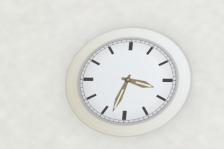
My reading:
**3:33**
